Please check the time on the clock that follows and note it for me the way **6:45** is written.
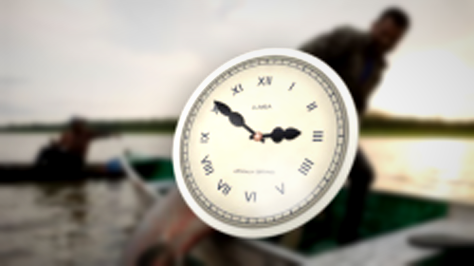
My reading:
**2:51**
